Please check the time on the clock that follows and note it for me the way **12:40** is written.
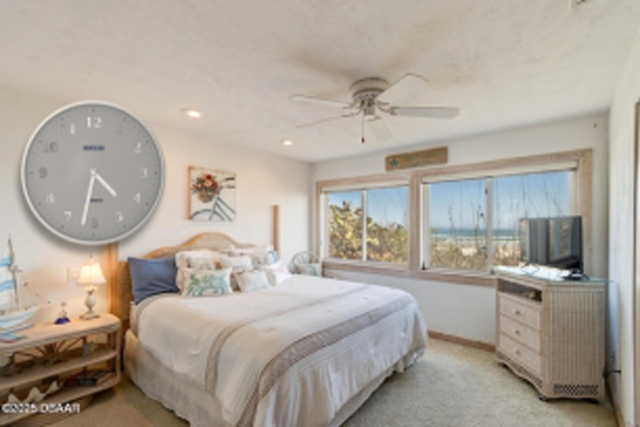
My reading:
**4:32**
